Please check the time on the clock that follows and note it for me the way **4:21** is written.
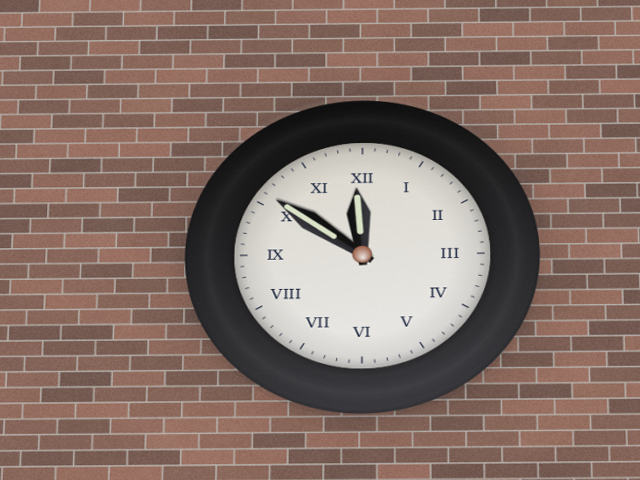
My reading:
**11:51**
